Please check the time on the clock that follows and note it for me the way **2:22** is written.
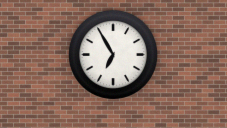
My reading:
**6:55**
